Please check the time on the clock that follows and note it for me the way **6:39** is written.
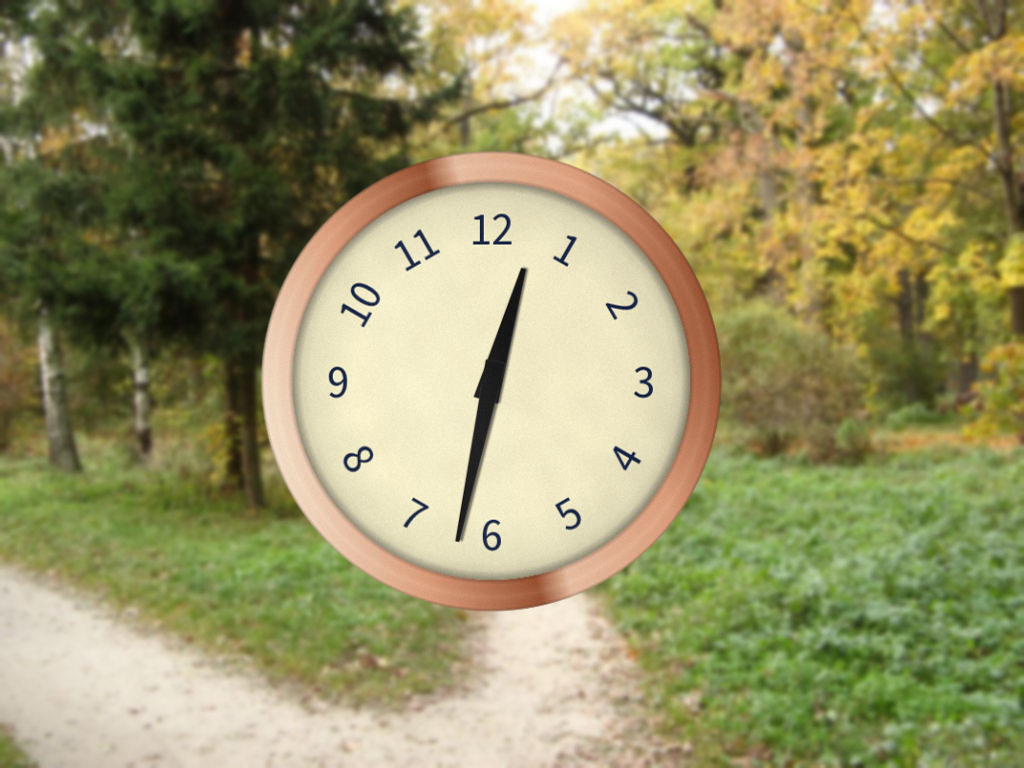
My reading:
**12:32**
